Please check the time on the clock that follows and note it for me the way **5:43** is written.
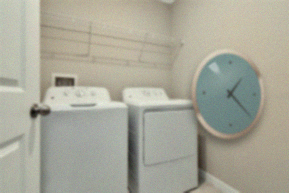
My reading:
**1:22**
